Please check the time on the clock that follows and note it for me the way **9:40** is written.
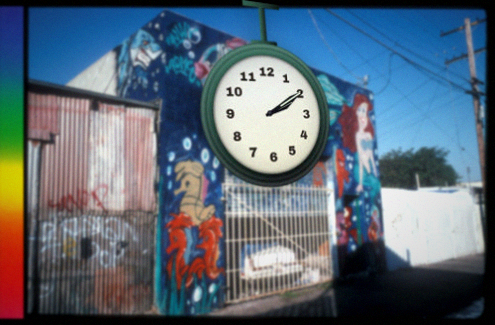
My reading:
**2:10**
